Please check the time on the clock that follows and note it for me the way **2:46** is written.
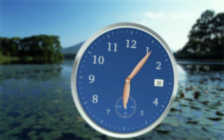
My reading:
**6:06**
